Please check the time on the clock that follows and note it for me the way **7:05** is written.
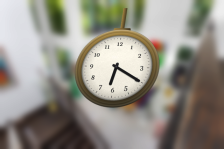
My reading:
**6:20**
